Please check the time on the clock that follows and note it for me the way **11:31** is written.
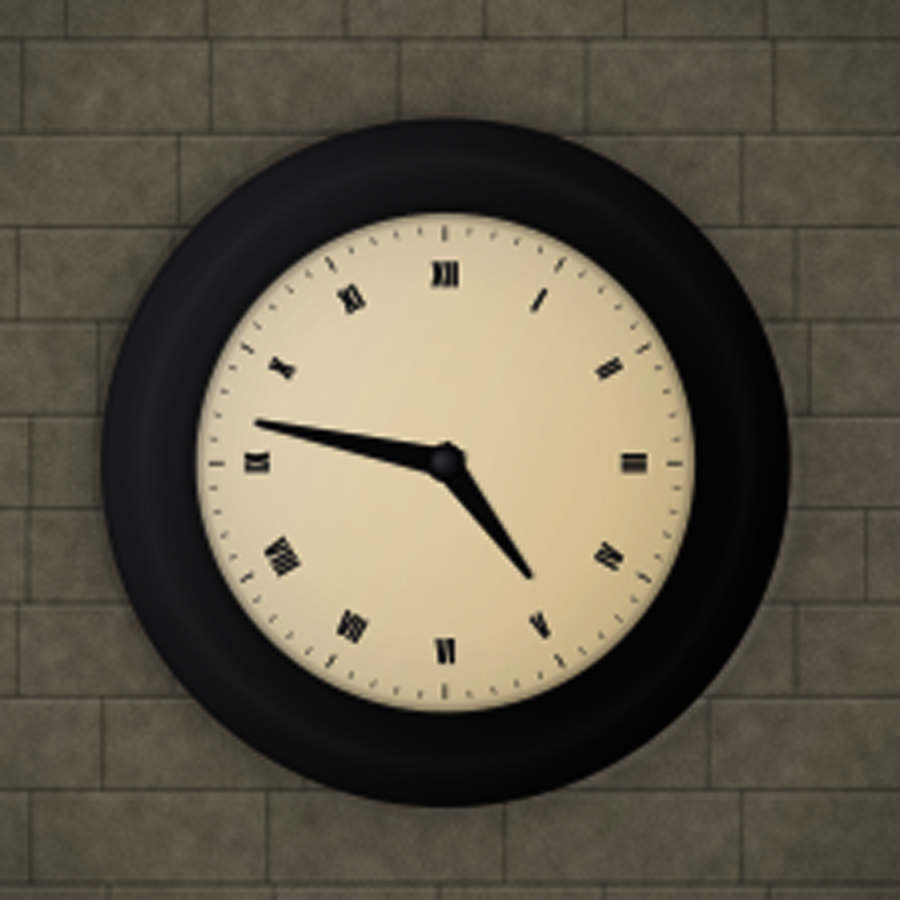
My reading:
**4:47**
